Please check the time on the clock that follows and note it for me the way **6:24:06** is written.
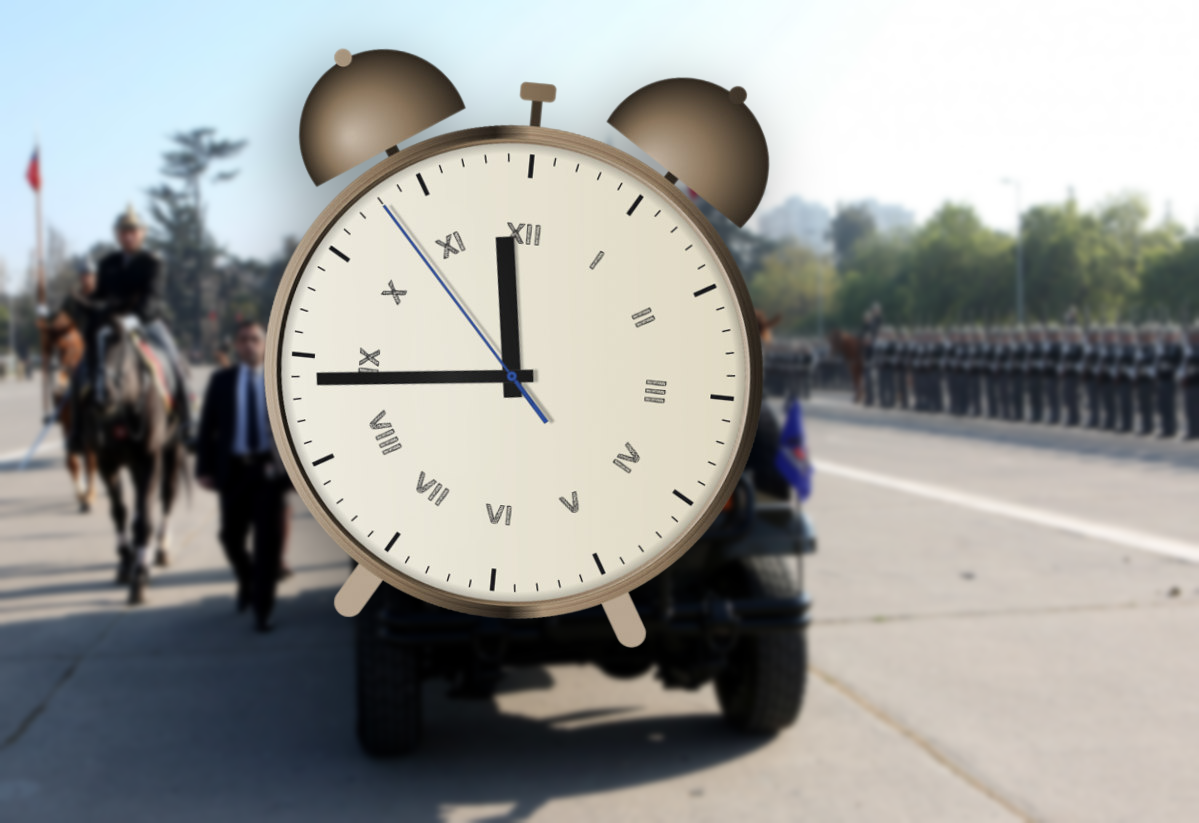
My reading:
**11:43:53**
